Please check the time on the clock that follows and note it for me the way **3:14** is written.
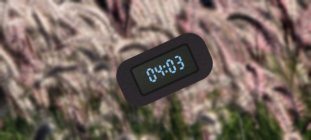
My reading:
**4:03**
